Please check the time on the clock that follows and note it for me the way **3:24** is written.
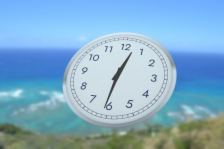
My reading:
**12:31**
